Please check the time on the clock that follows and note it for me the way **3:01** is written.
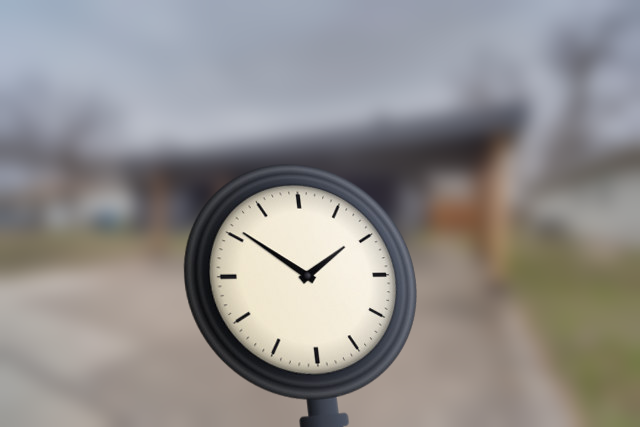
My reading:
**1:51**
